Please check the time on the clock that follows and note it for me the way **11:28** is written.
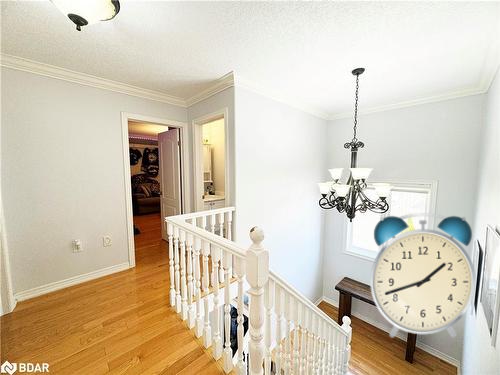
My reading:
**1:42**
